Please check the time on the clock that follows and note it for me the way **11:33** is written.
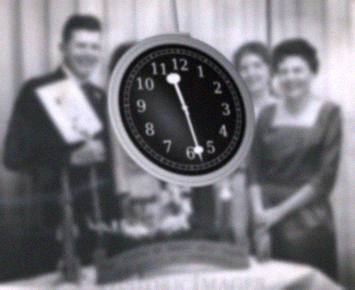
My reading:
**11:28**
